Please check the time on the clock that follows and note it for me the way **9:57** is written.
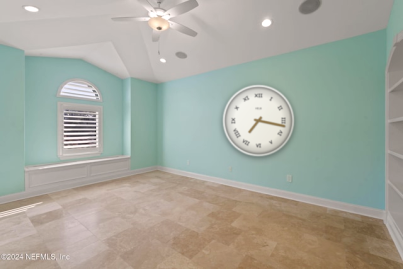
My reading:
**7:17**
